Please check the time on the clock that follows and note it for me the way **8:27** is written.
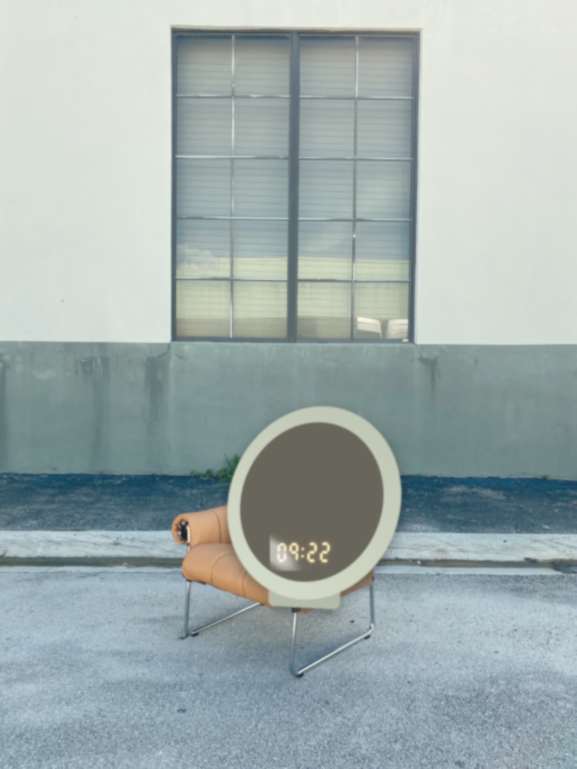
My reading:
**9:22**
